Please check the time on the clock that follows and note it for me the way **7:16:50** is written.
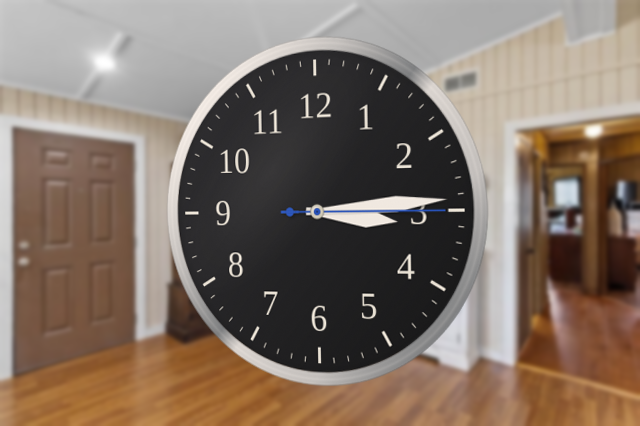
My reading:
**3:14:15**
